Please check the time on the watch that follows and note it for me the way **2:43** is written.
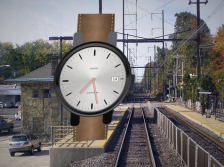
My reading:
**7:28**
